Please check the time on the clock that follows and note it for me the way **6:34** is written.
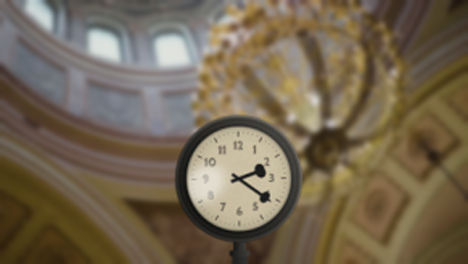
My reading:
**2:21**
